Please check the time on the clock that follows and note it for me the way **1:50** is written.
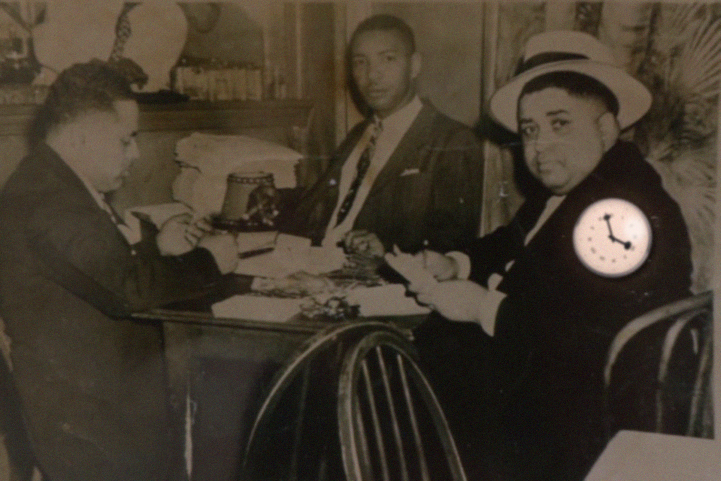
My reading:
**3:58**
